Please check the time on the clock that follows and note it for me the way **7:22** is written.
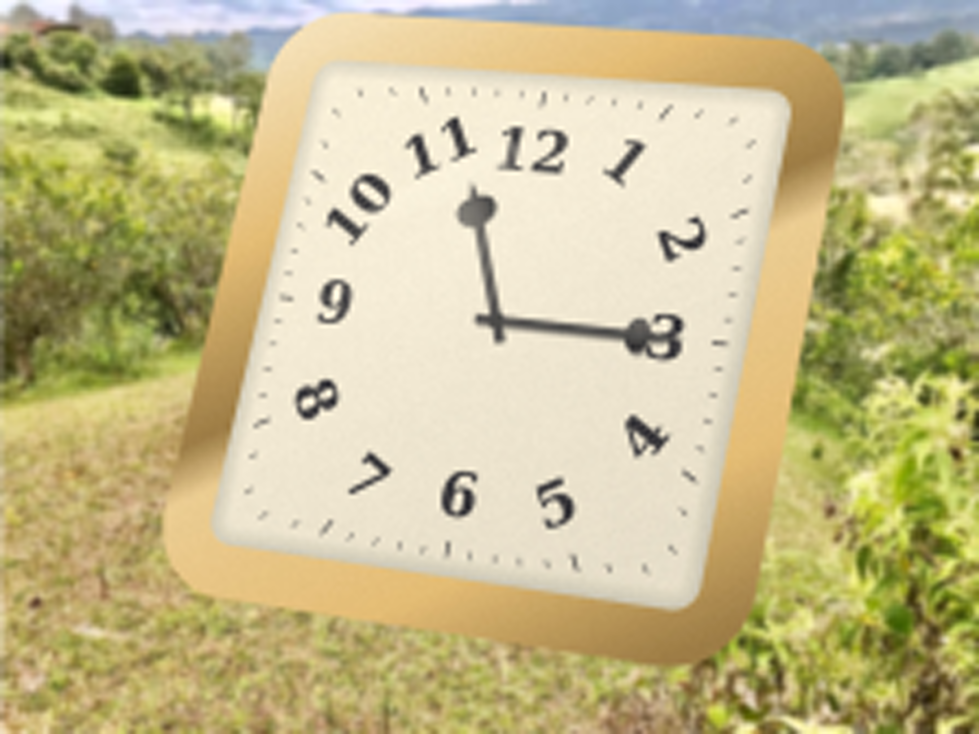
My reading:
**11:15**
